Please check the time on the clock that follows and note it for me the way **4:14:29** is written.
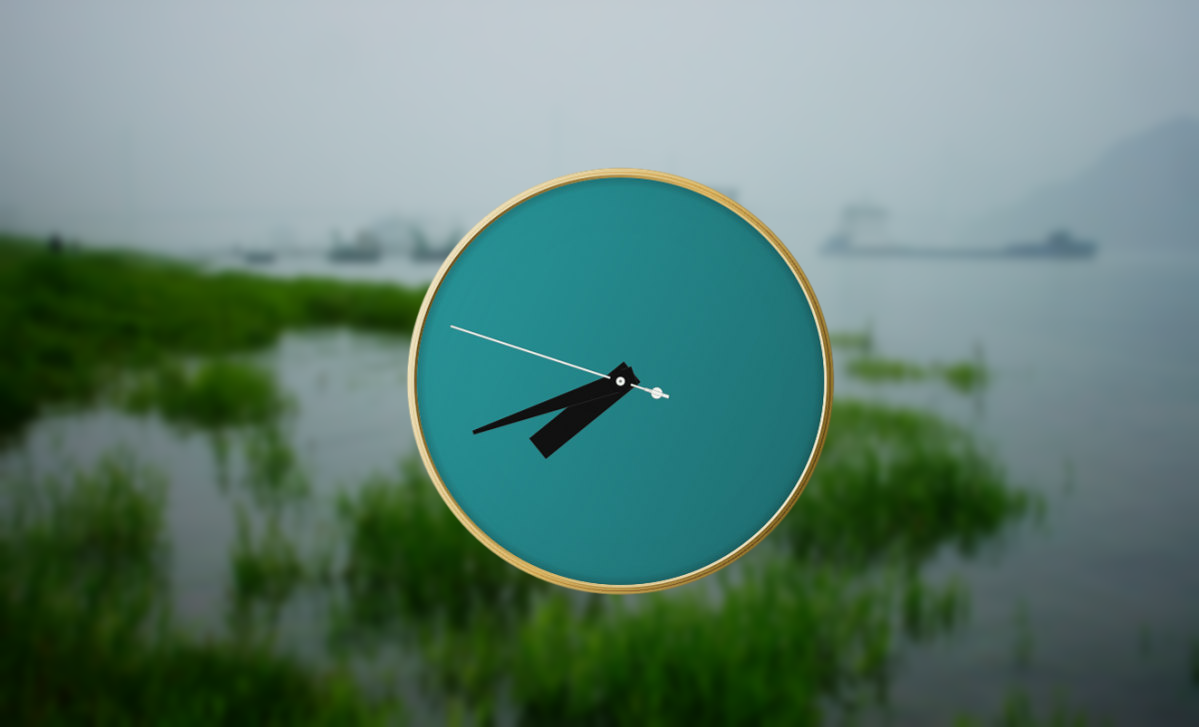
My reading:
**7:41:48**
